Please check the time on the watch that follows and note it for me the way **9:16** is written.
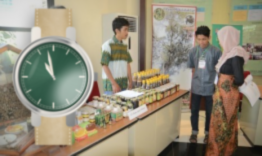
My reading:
**10:58**
